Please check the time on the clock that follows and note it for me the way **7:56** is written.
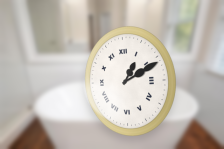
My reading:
**1:11**
